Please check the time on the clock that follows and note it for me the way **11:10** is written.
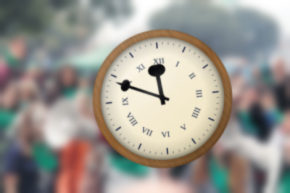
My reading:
**11:49**
